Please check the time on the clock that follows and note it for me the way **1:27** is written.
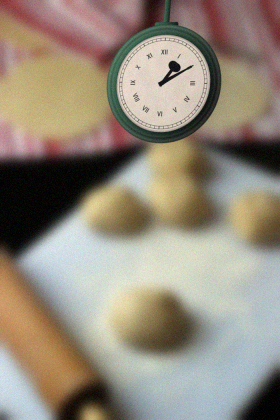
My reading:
**1:10**
